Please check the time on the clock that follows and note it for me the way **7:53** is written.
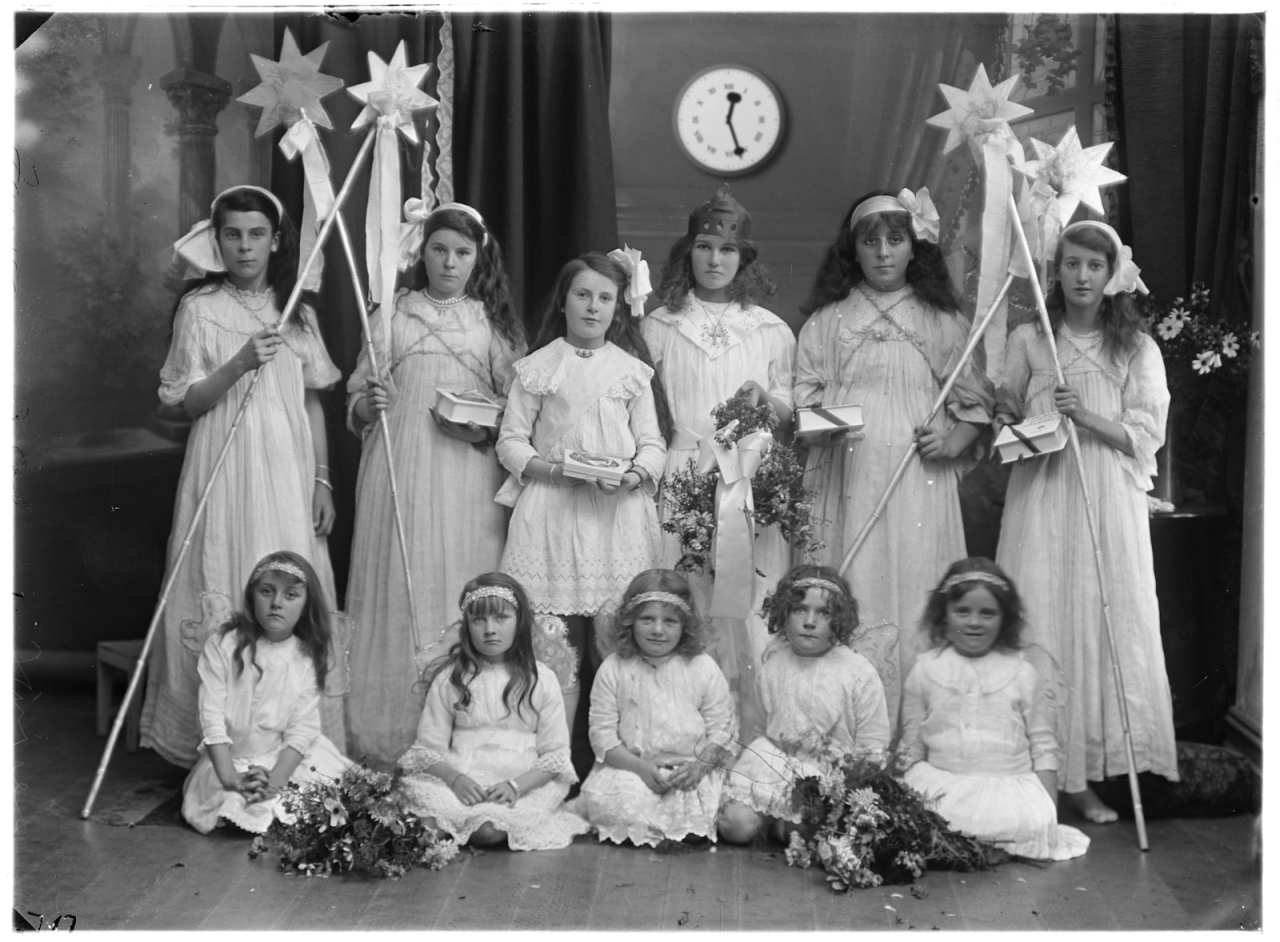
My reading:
**12:27**
